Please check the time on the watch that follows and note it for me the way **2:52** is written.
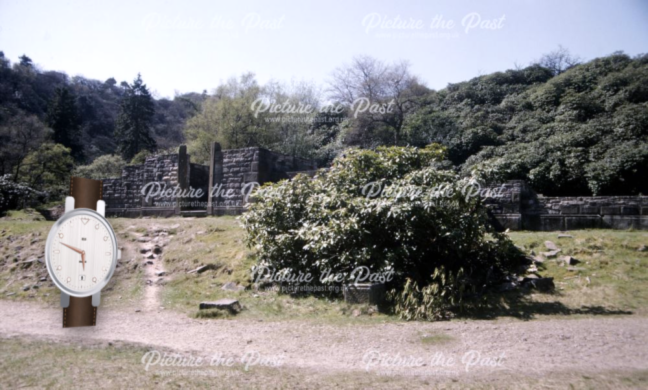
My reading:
**5:48**
